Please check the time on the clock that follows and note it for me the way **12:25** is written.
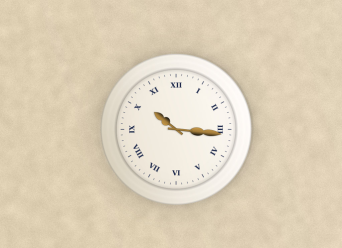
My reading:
**10:16**
